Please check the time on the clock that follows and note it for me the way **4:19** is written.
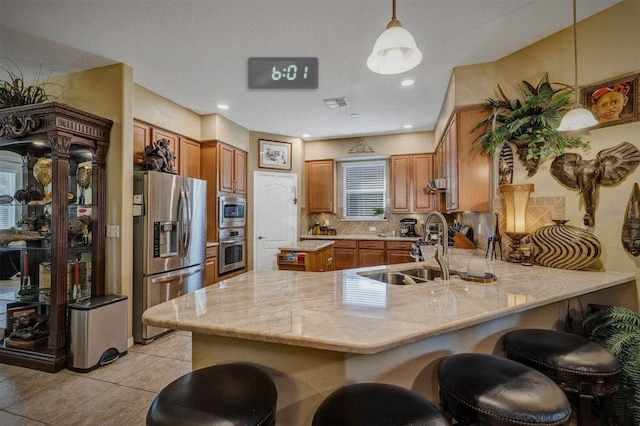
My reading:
**6:01**
